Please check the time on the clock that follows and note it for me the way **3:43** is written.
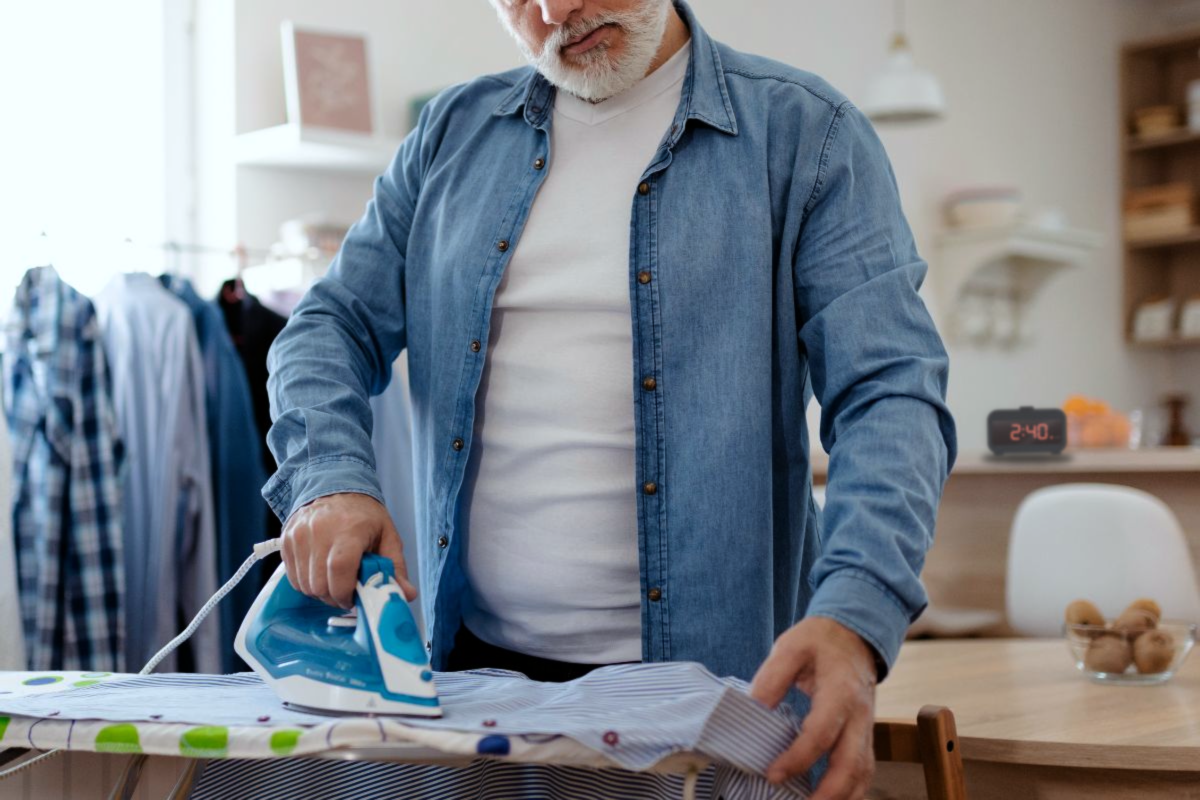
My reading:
**2:40**
